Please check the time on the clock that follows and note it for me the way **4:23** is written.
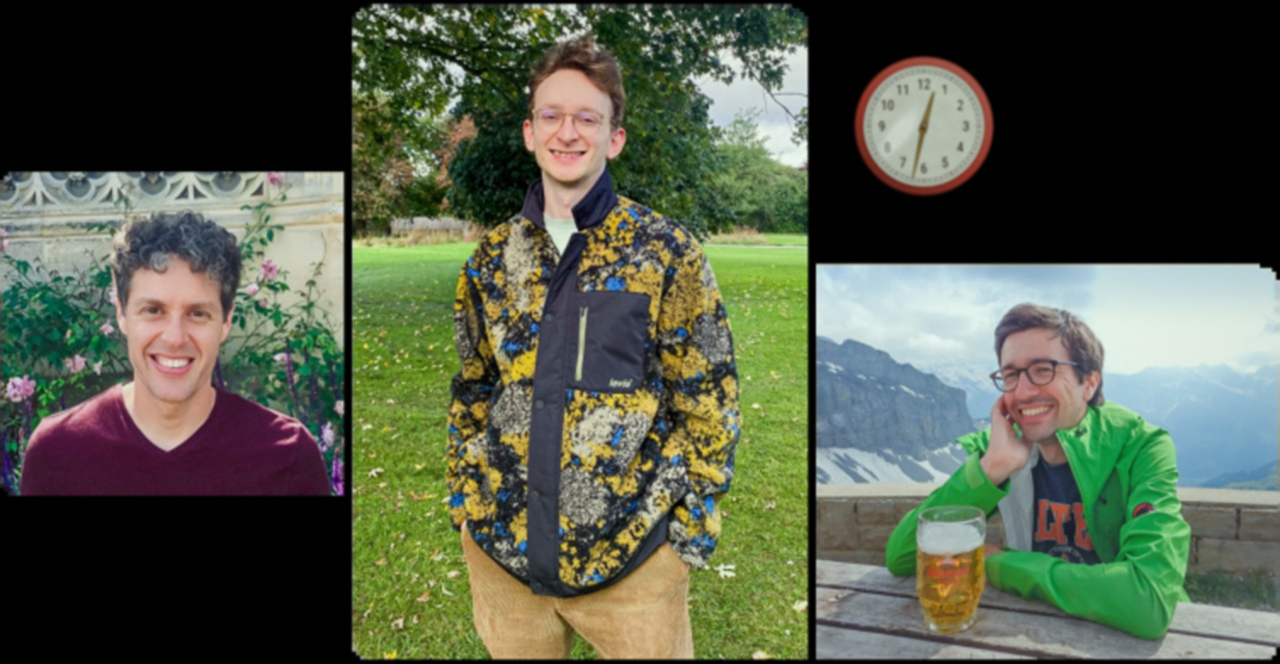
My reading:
**12:32**
